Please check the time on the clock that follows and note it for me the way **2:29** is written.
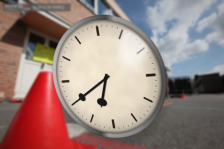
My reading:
**6:40**
